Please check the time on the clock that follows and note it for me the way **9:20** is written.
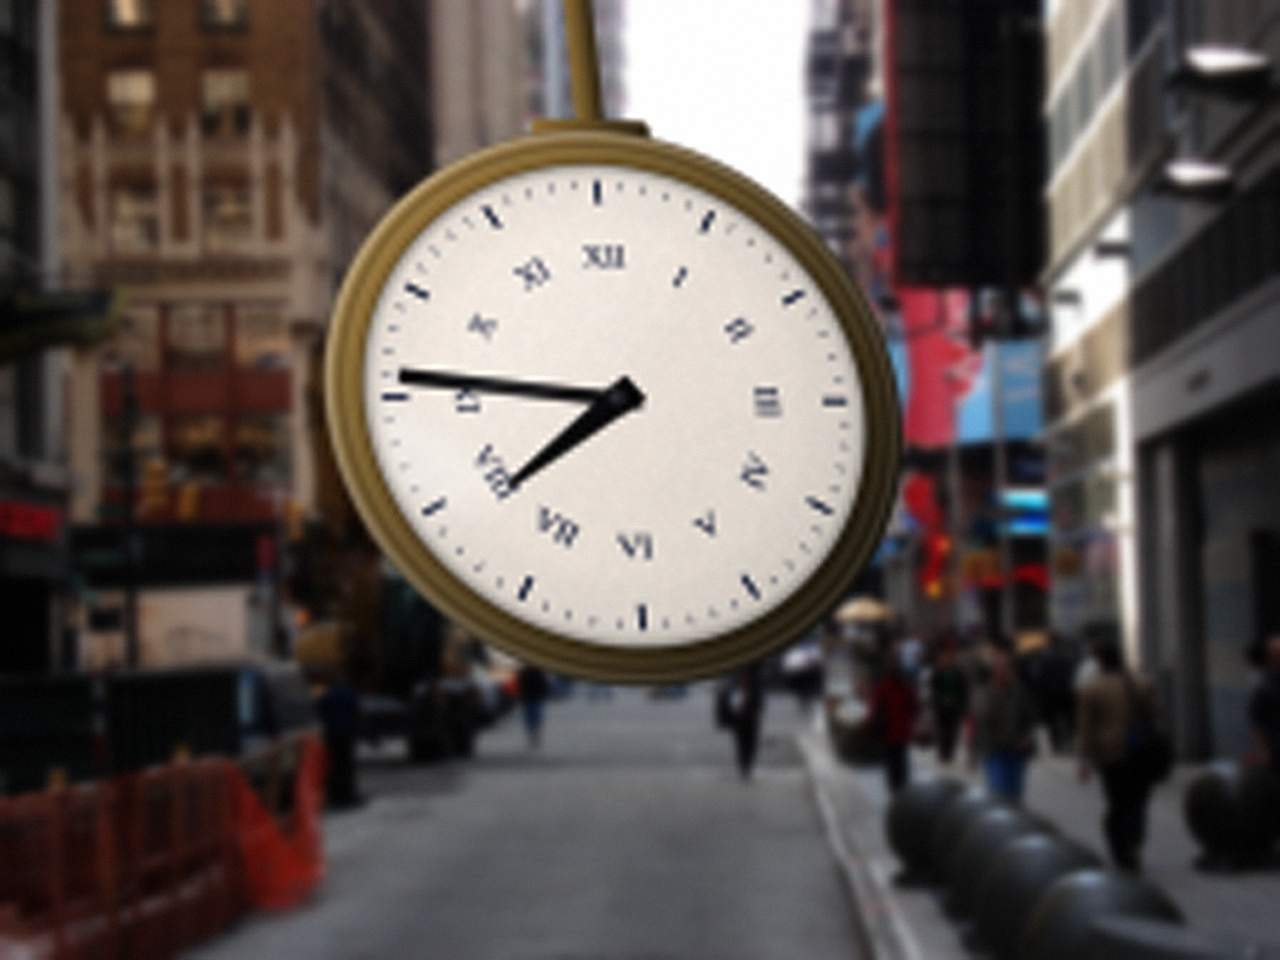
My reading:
**7:46**
